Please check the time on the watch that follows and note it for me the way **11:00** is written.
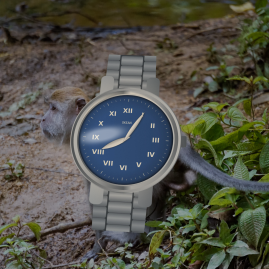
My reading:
**8:05**
